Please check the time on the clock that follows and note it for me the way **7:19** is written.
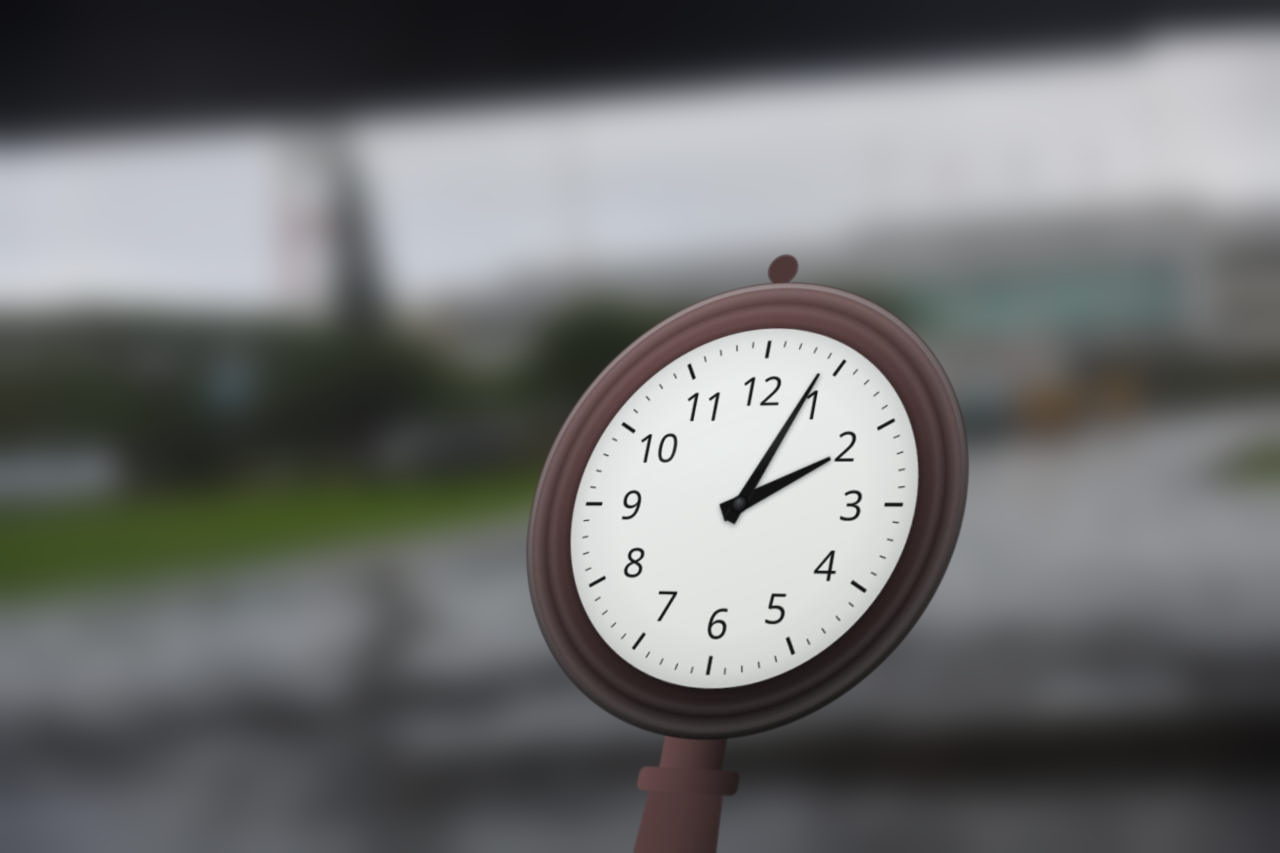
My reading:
**2:04**
